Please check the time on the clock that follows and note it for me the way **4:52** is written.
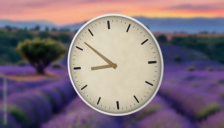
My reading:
**8:52**
